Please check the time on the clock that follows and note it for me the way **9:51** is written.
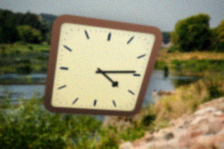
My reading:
**4:14**
